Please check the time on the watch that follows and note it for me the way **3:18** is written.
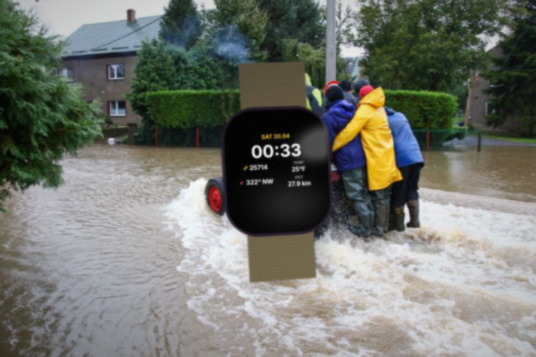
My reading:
**0:33**
